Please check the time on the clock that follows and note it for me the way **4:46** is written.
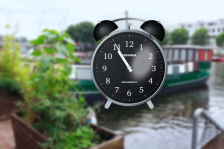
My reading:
**10:55**
